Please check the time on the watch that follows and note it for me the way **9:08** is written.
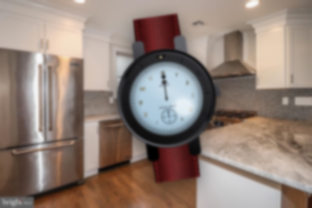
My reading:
**12:00**
